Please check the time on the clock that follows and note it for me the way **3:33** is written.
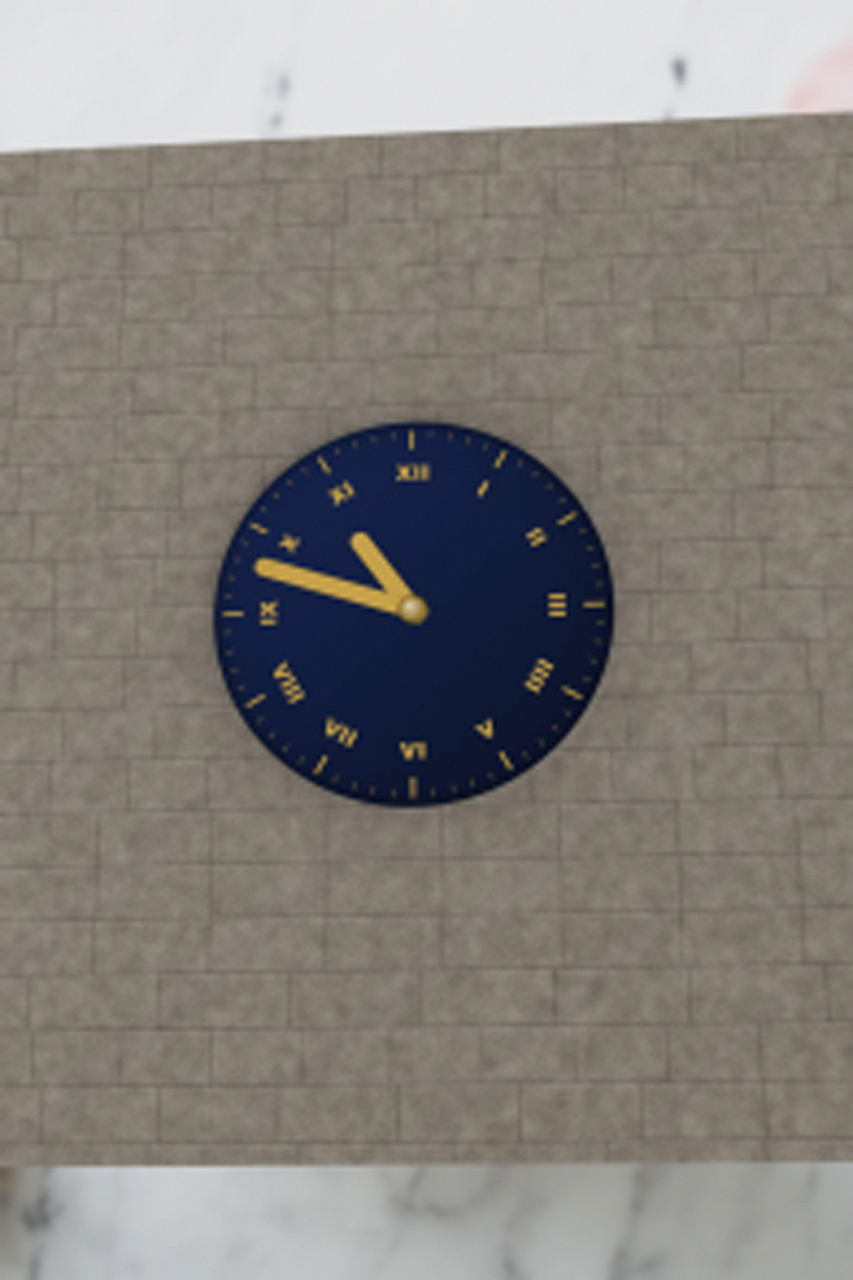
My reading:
**10:48**
